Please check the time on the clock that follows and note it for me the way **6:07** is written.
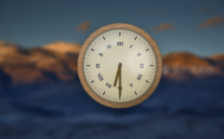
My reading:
**6:30**
